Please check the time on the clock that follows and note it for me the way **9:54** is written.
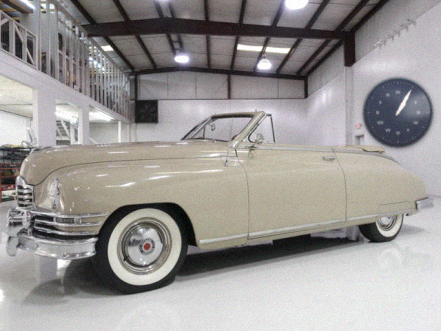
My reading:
**1:05**
